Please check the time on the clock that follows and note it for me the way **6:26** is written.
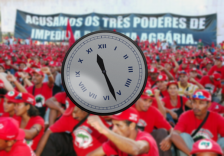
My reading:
**11:27**
